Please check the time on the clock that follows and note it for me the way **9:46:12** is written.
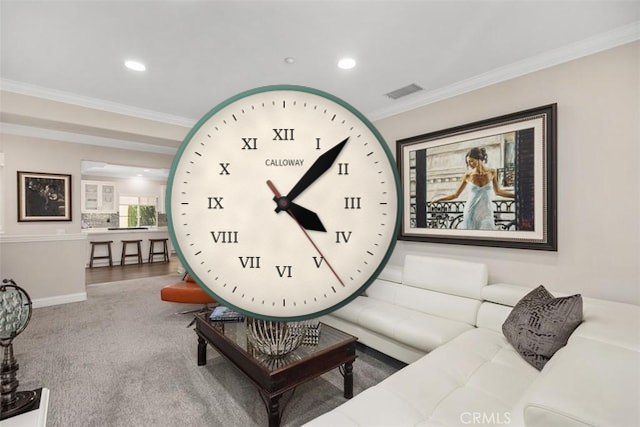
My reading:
**4:07:24**
